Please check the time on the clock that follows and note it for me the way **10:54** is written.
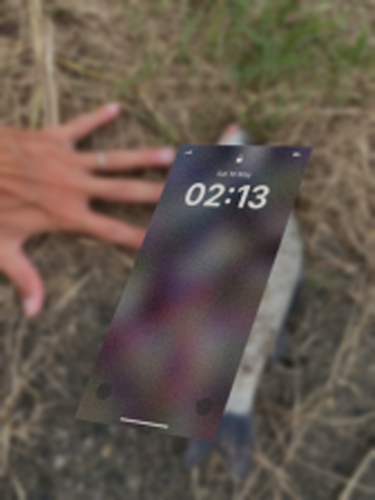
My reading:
**2:13**
